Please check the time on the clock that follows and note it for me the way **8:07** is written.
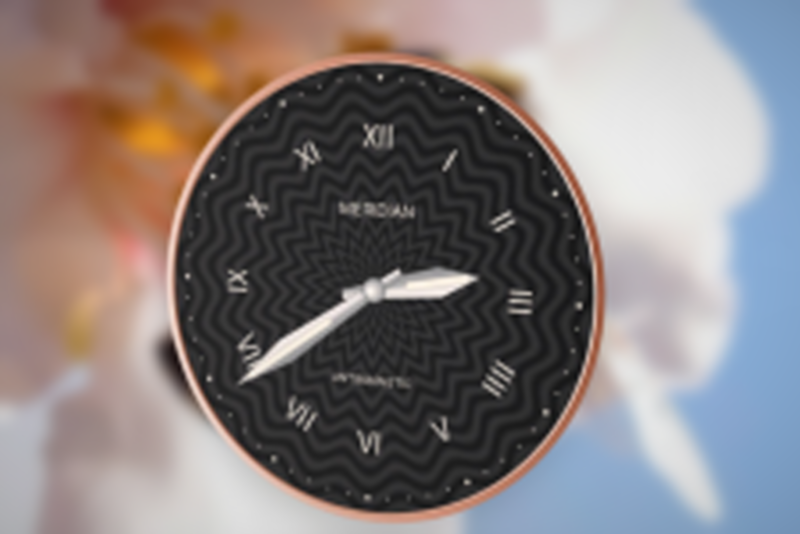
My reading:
**2:39**
